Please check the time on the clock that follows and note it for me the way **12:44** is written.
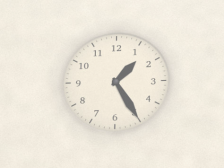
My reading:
**1:25**
